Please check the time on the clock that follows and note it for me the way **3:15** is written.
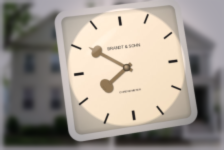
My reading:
**7:51**
